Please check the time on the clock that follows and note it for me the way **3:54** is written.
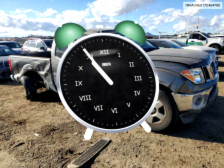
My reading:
**10:55**
